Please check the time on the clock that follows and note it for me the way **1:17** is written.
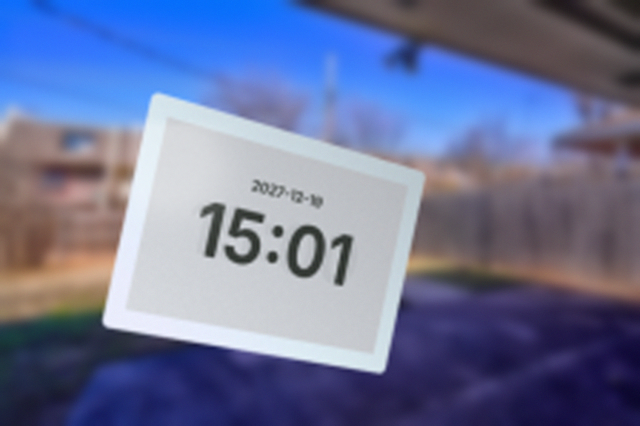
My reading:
**15:01**
